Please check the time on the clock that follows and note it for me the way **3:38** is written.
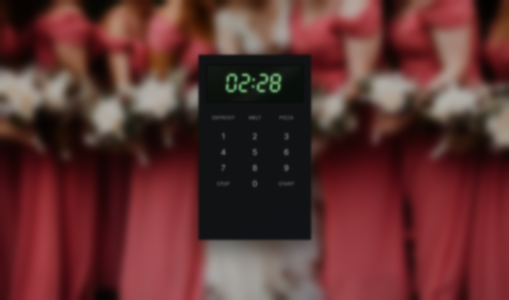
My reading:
**2:28**
